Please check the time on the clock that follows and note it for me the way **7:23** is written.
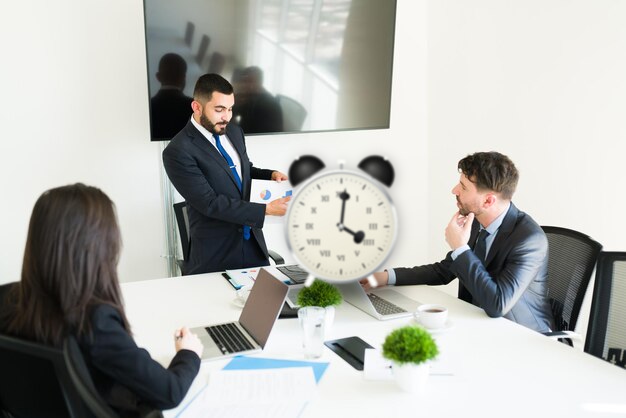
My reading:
**4:01**
